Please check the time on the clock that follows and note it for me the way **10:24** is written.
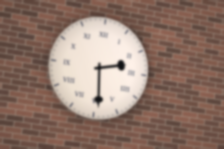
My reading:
**2:29**
